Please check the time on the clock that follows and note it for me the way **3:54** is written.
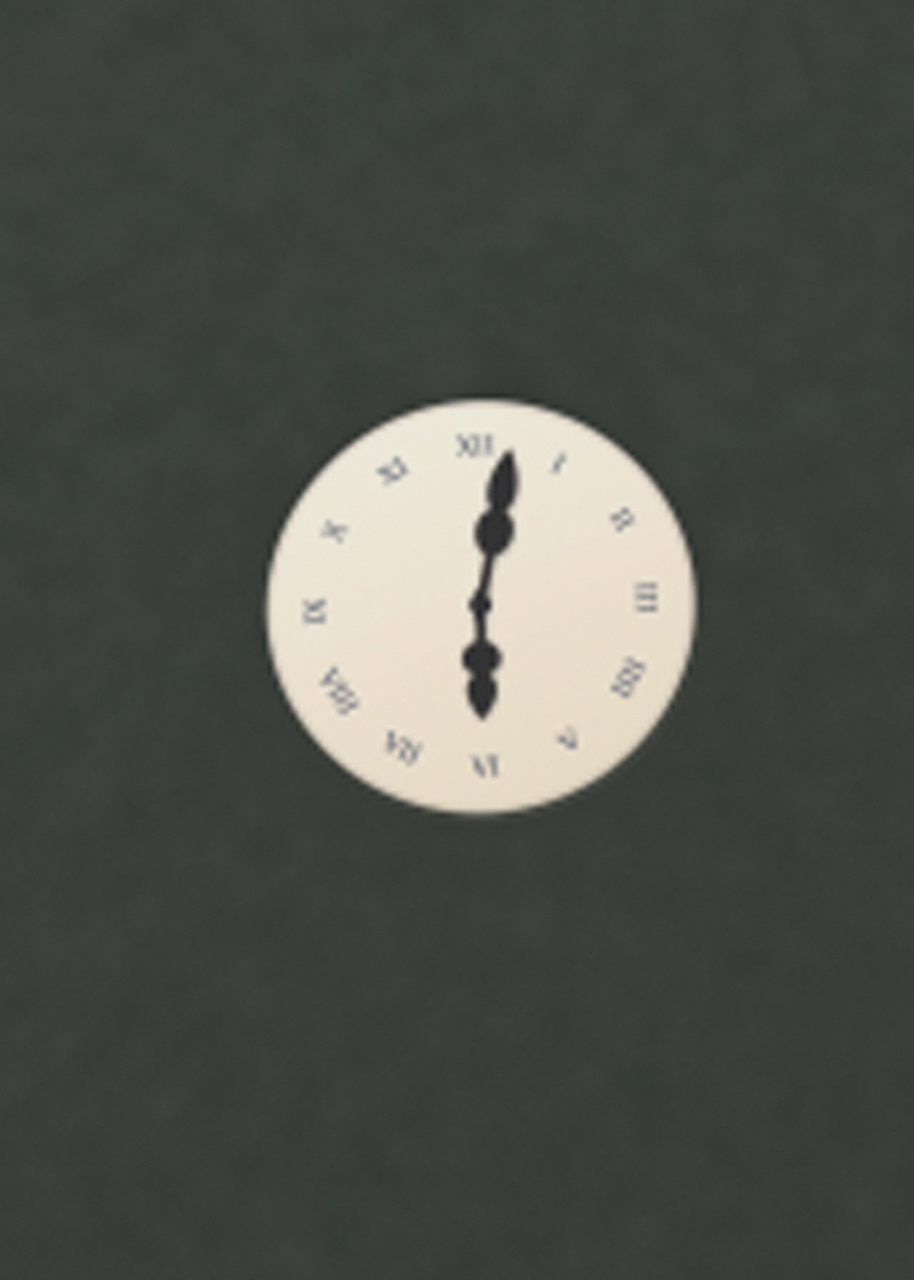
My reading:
**6:02**
